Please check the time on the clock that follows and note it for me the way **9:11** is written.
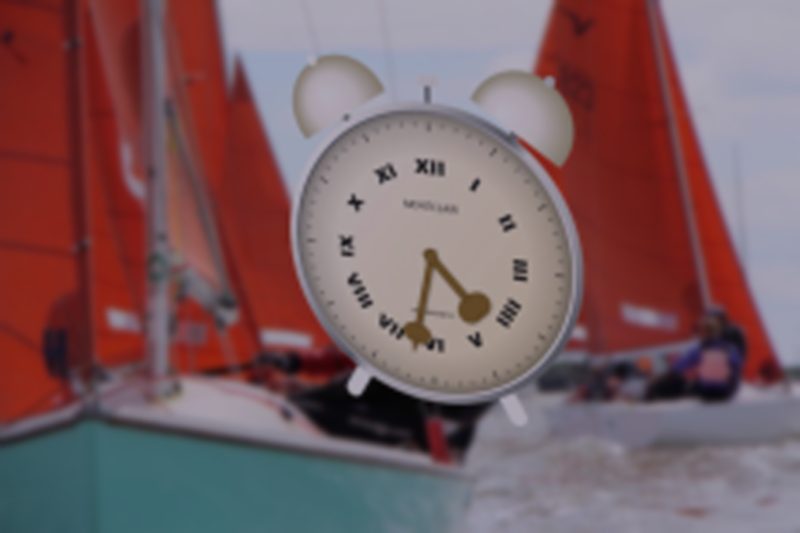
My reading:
**4:32**
